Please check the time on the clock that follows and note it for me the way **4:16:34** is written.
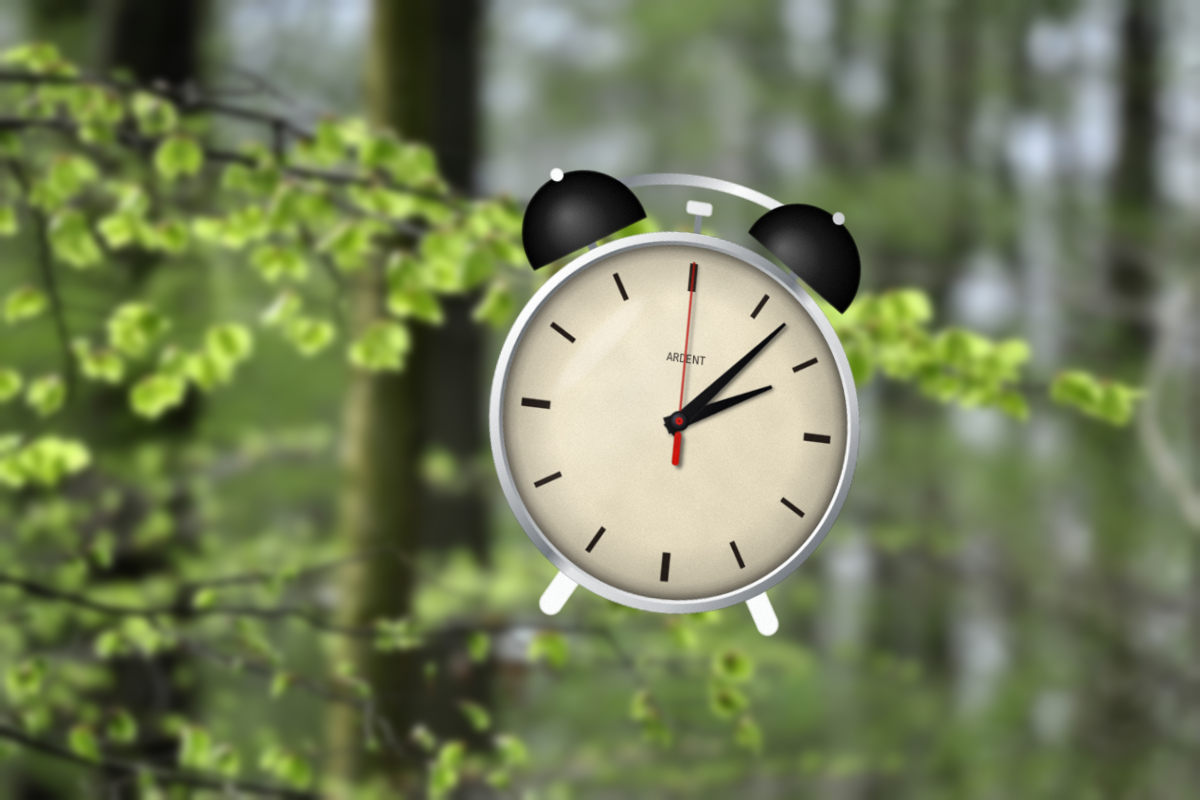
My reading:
**2:07:00**
